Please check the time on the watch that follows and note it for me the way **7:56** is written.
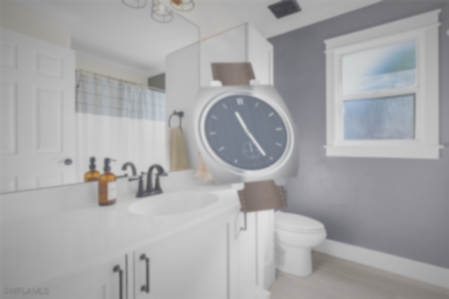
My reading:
**11:26**
